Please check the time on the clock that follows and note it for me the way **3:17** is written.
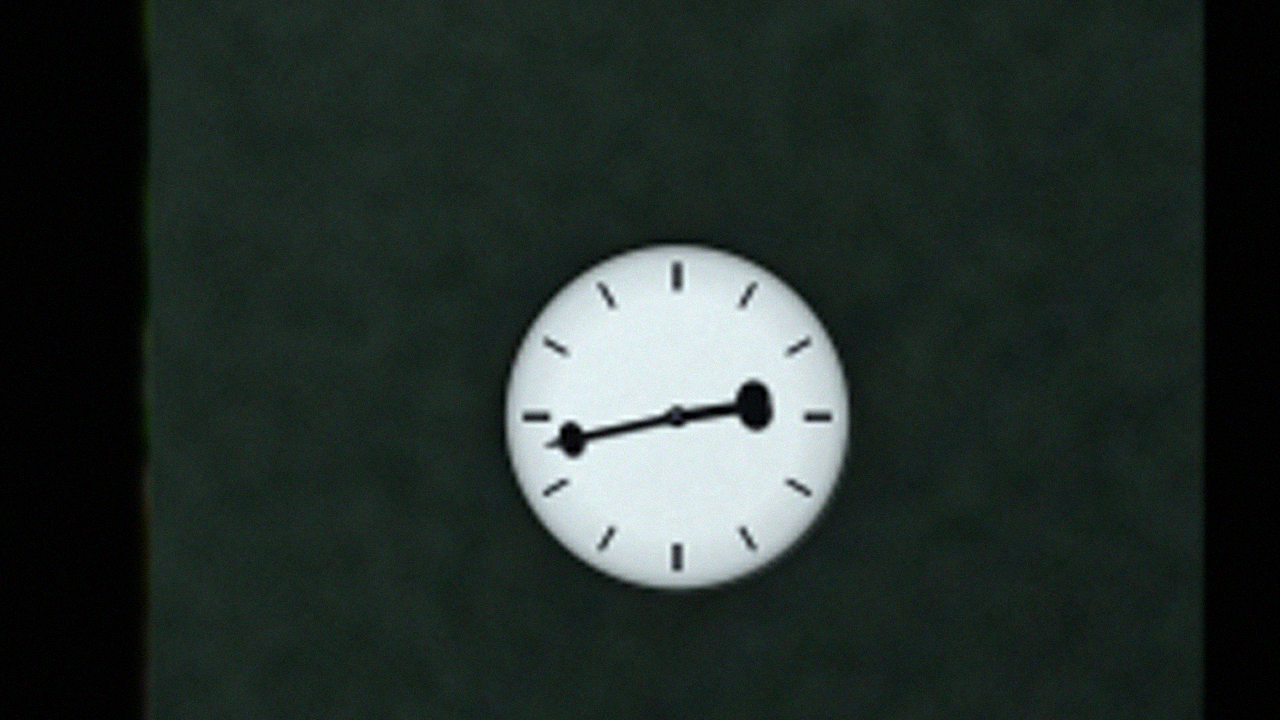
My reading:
**2:43**
